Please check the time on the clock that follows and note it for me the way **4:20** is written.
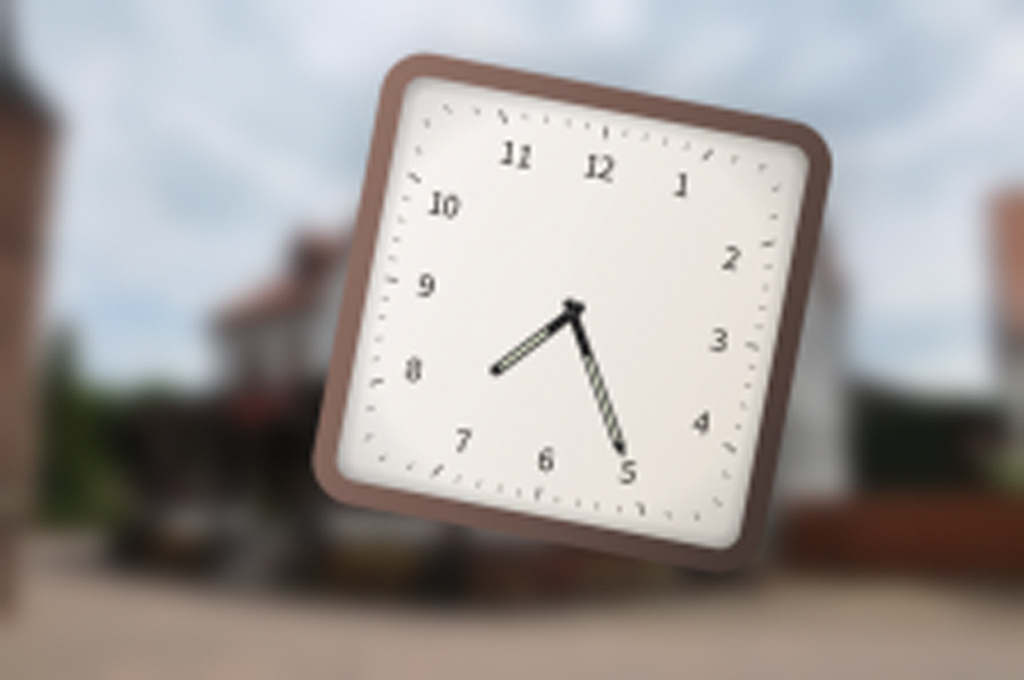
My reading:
**7:25**
